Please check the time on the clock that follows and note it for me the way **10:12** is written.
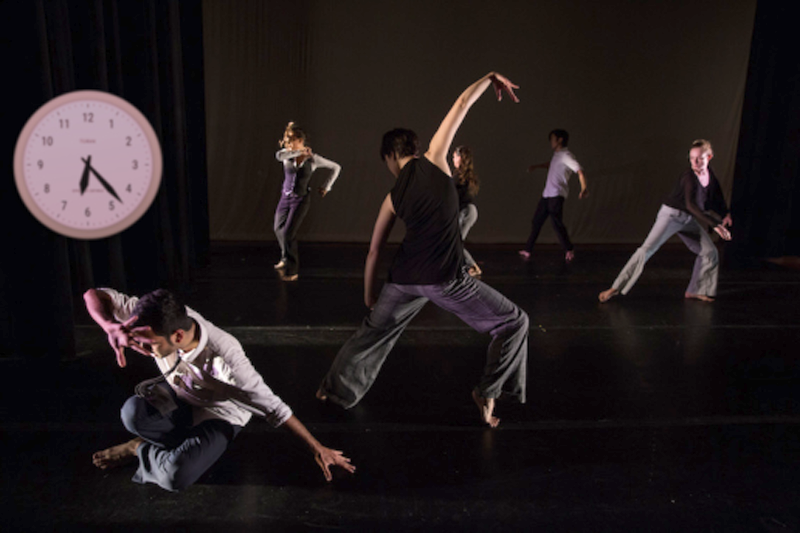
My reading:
**6:23**
